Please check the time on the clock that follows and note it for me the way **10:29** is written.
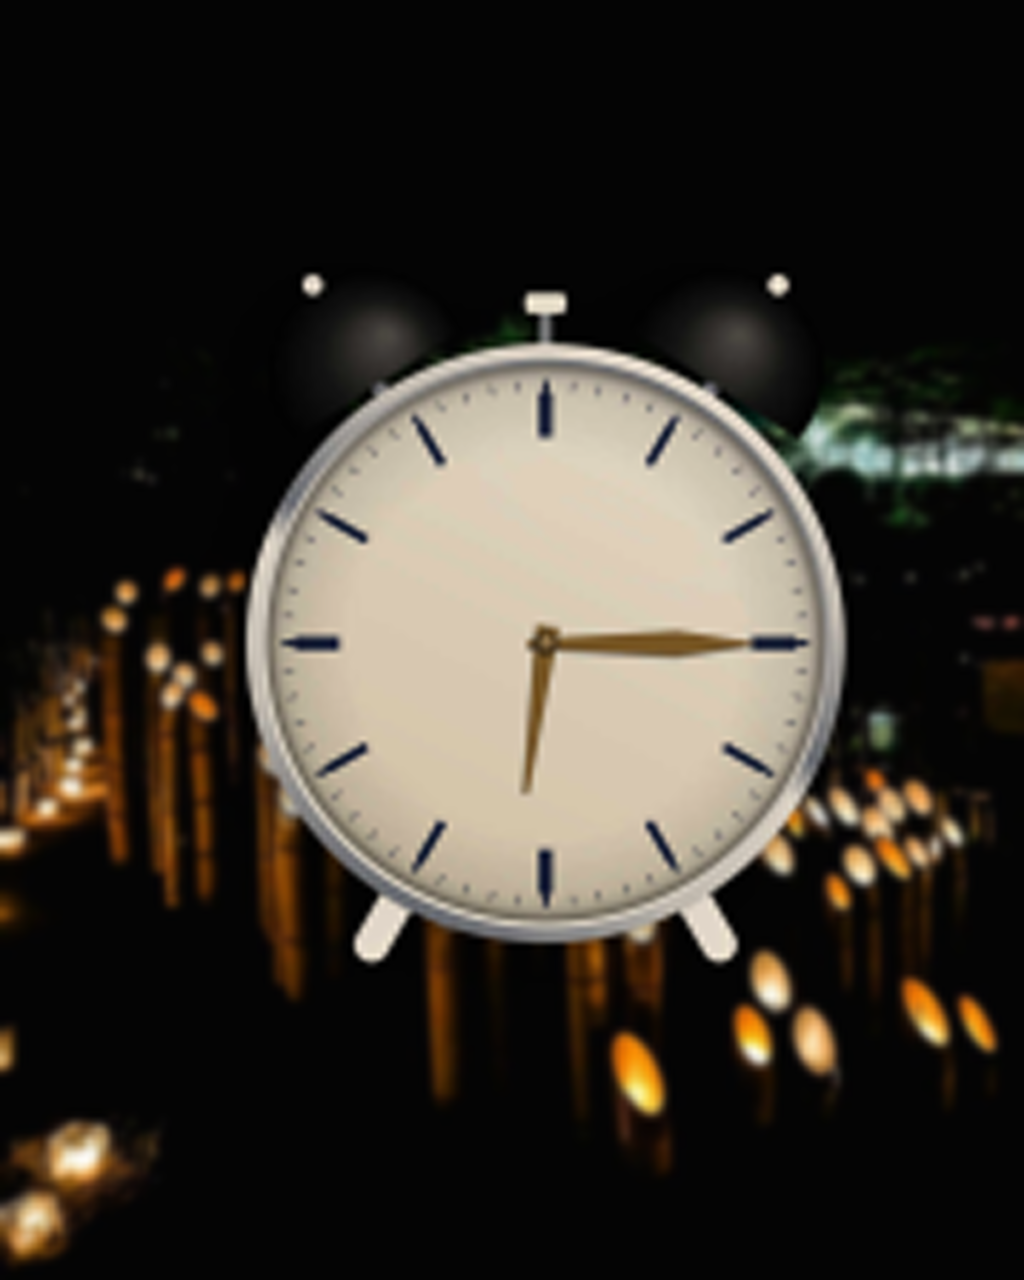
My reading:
**6:15**
